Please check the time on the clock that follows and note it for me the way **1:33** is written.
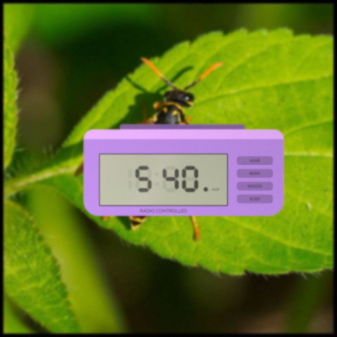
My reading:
**5:40**
